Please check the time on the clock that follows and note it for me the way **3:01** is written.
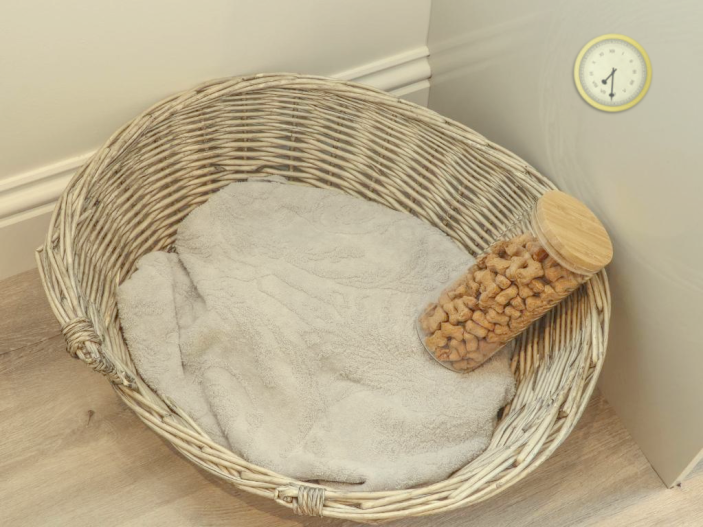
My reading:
**7:31**
